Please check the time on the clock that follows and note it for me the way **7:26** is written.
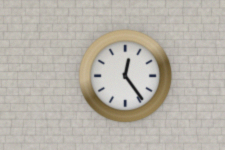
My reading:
**12:24**
